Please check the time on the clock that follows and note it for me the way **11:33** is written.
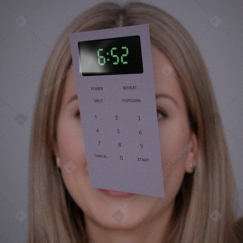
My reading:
**6:52**
